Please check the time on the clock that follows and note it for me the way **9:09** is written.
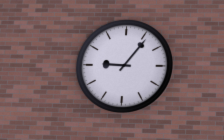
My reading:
**9:06**
